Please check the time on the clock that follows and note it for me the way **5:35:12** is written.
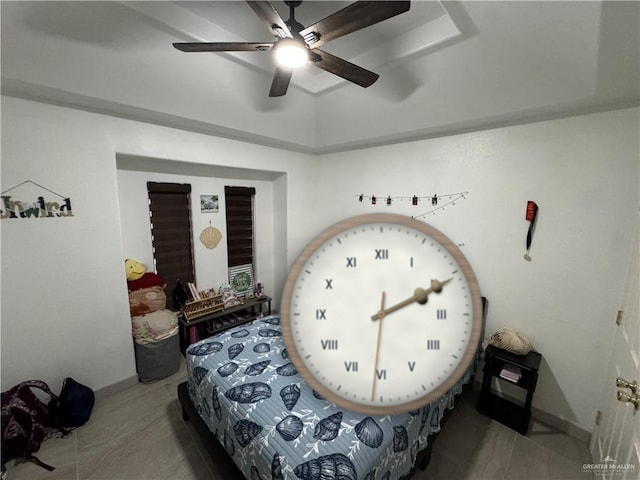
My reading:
**2:10:31**
